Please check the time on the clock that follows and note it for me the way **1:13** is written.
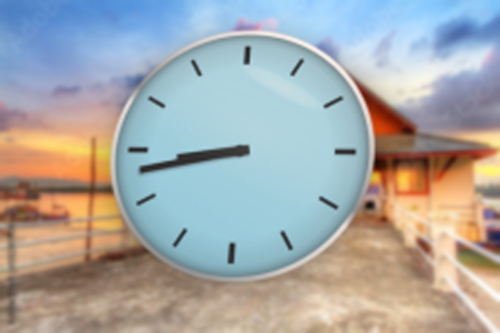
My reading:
**8:43**
